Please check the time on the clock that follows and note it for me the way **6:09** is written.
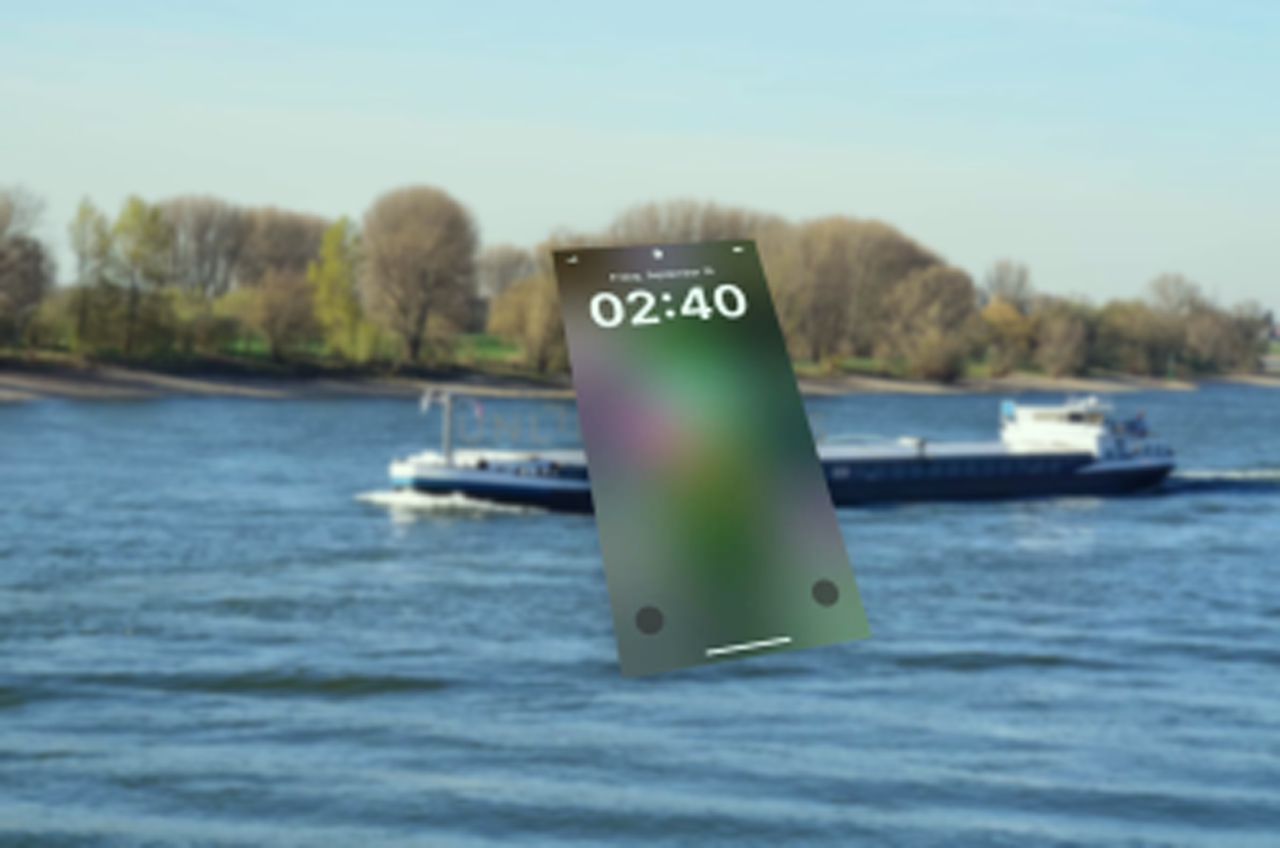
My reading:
**2:40**
